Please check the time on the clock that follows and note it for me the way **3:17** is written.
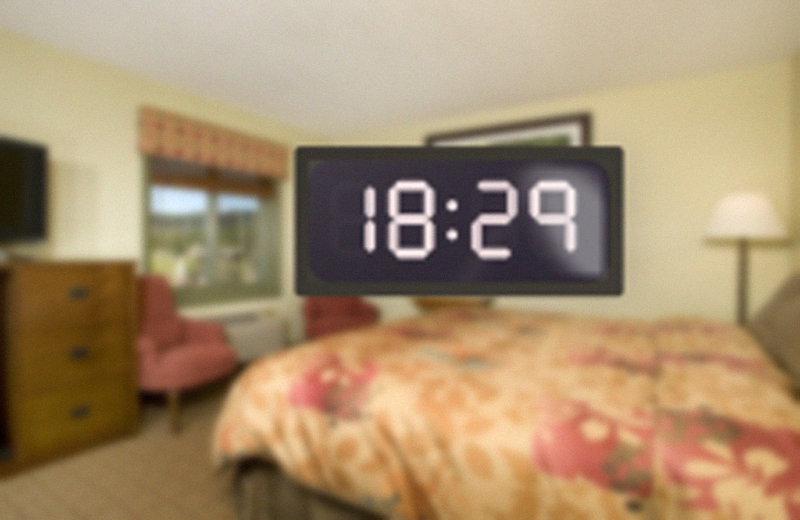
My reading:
**18:29**
